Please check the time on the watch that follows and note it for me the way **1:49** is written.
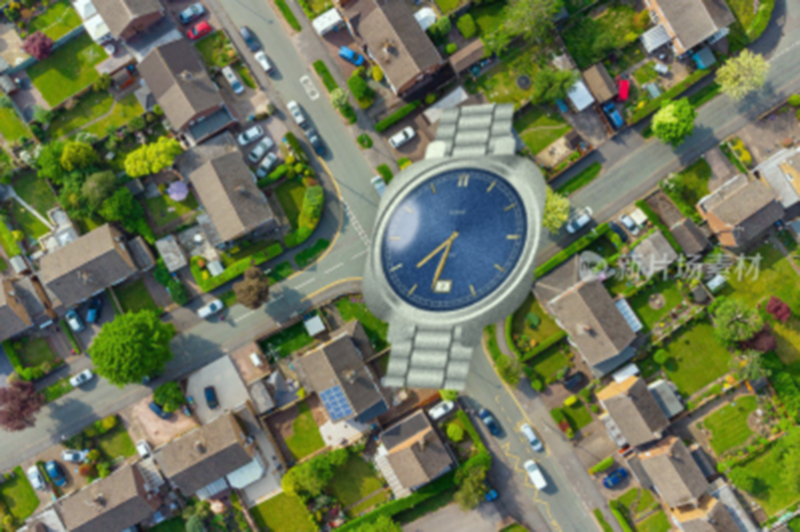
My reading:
**7:32**
